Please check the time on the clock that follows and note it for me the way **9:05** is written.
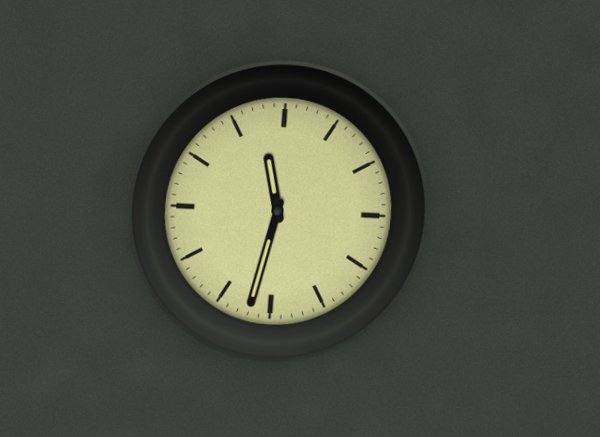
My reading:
**11:32**
